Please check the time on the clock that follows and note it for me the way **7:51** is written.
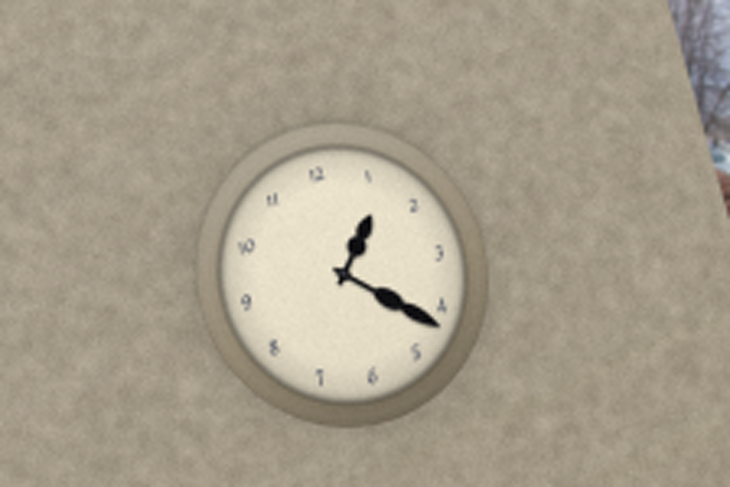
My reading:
**1:22**
